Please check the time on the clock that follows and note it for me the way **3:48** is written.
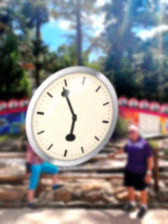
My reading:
**5:54**
